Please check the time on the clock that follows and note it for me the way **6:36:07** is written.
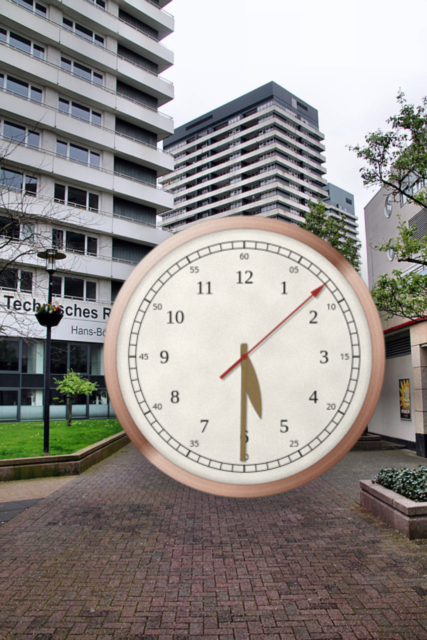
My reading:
**5:30:08**
